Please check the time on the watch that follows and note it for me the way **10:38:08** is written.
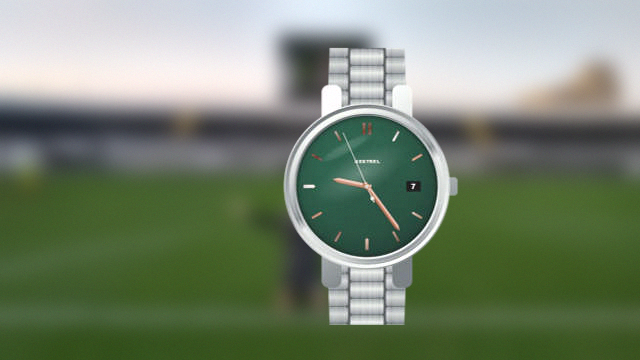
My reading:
**9:23:56**
